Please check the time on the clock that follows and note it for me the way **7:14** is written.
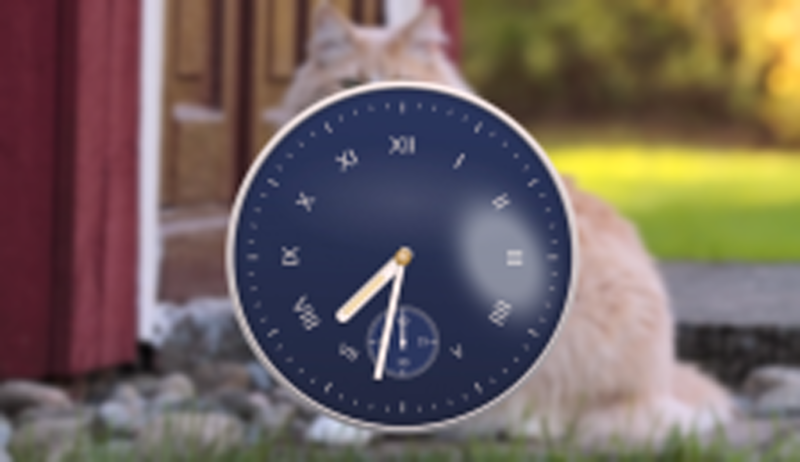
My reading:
**7:32**
